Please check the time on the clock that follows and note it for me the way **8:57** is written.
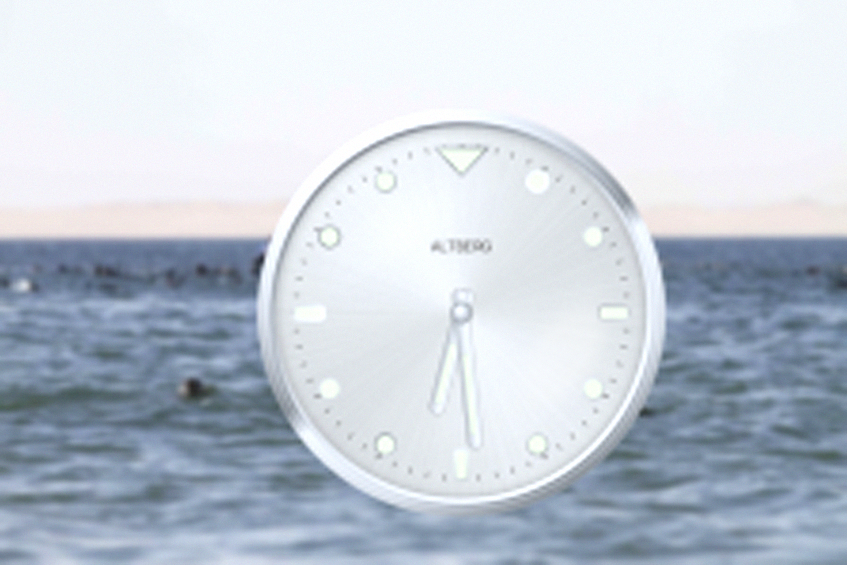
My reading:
**6:29**
